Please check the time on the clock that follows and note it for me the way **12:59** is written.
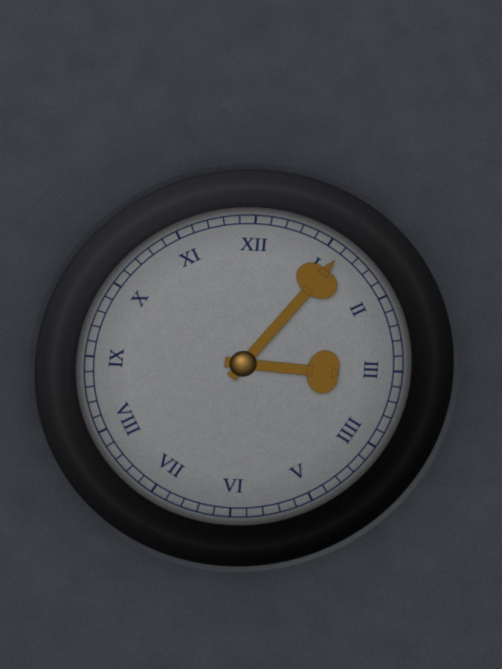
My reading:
**3:06**
